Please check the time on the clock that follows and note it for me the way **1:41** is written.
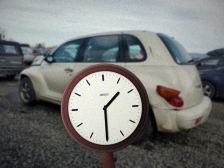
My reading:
**1:30**
